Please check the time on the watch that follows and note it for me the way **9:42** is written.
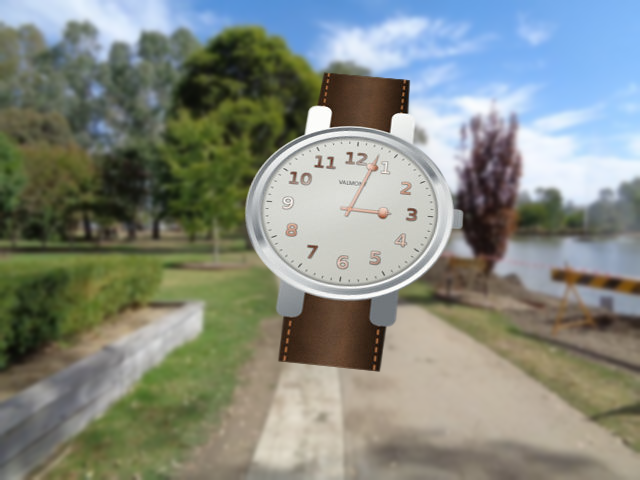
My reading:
**3:03**
